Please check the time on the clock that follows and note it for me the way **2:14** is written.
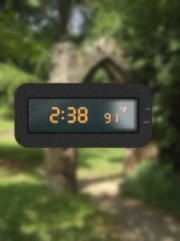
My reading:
**2:38**
